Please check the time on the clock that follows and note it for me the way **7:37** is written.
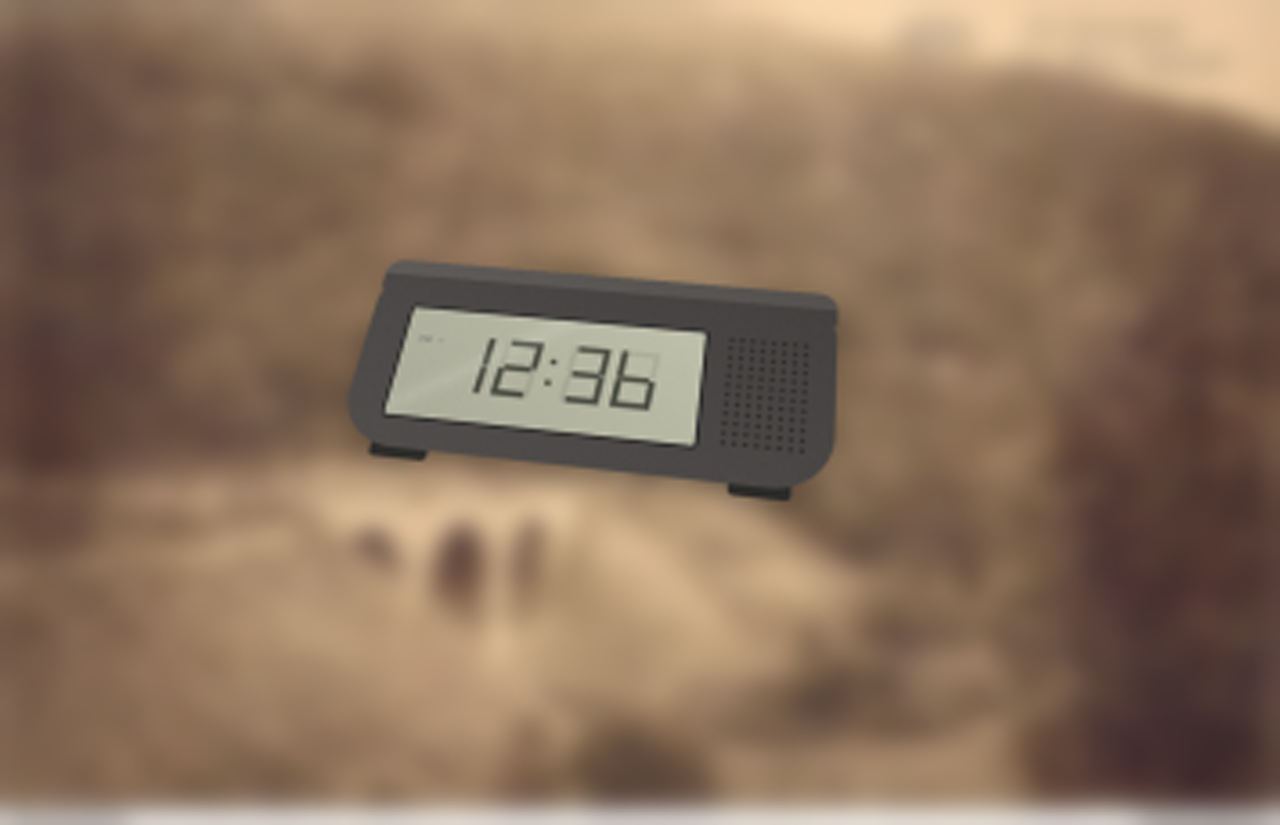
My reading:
**12:36**
